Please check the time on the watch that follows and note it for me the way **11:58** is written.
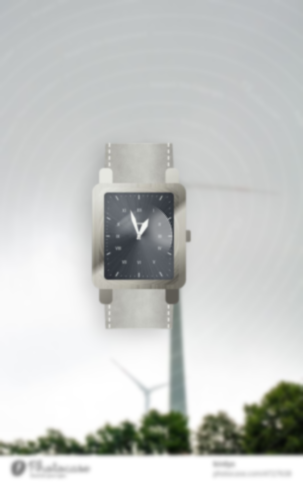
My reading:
**12:57**
